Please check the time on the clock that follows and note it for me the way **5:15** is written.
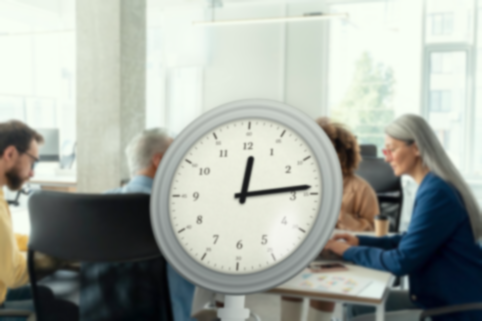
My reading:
**12:14**
